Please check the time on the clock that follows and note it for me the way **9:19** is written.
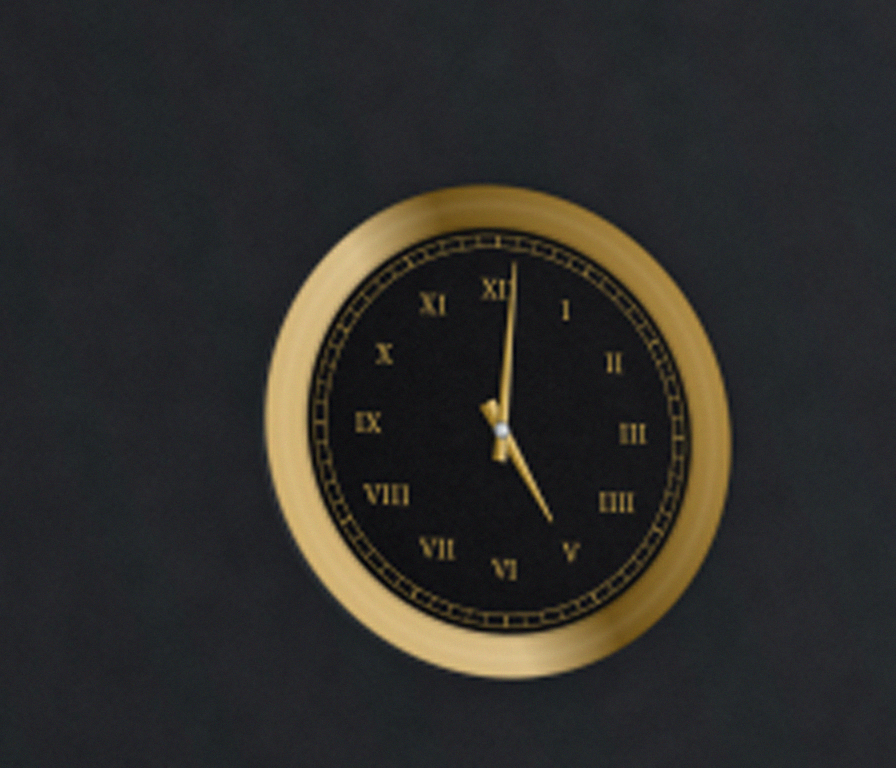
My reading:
**5:01**
